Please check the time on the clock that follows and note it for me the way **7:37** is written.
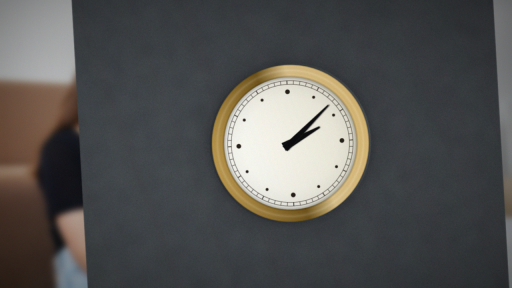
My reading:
**2:08**
